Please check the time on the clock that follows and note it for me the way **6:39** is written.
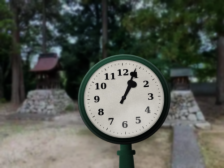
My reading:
**1:04**
